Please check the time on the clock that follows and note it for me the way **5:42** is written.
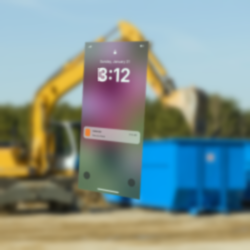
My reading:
**3:12**
